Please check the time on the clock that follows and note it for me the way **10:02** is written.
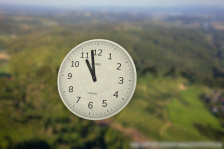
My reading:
**10:58**
